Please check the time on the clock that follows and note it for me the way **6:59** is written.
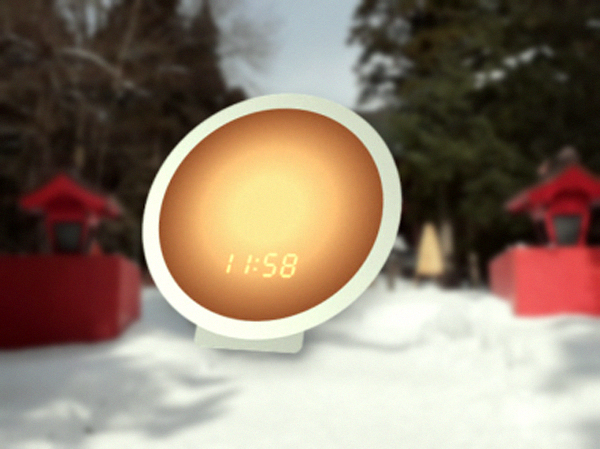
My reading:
**11:58**
